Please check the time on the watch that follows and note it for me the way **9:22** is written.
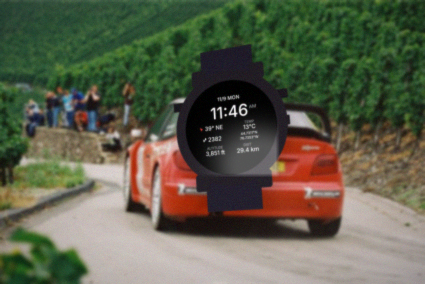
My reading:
**11:46**
